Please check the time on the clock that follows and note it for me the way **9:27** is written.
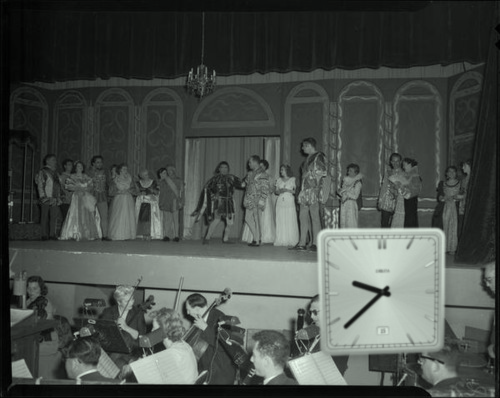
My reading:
**9:38**
